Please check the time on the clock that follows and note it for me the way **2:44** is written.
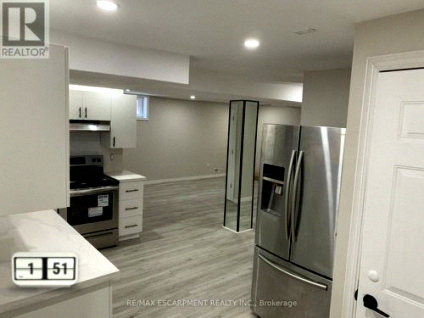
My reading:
**1:51**
